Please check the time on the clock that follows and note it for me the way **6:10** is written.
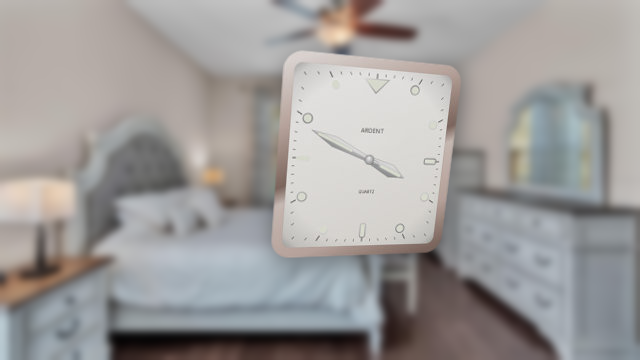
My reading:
**3:49**
